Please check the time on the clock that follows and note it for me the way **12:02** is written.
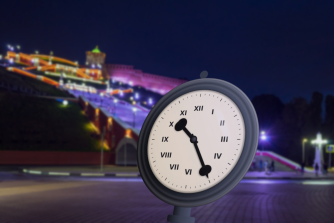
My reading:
**10:25**
